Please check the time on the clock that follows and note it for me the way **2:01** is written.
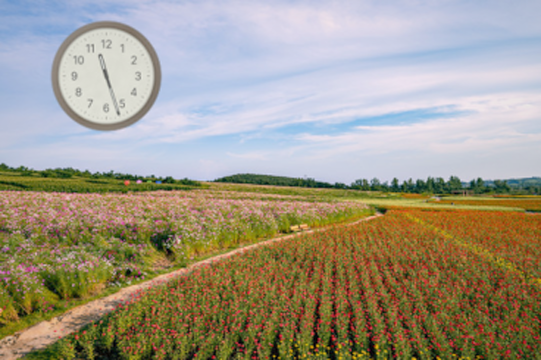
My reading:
**11:27**
